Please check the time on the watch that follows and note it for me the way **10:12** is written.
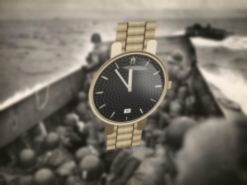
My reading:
**11:54**
